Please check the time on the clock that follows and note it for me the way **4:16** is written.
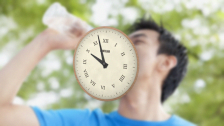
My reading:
**9:57**
